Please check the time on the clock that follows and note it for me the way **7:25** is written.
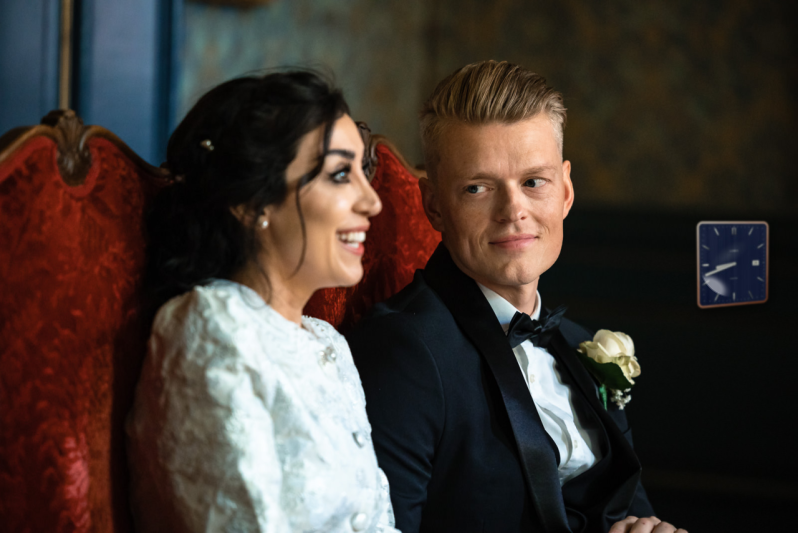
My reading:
**8:42**
